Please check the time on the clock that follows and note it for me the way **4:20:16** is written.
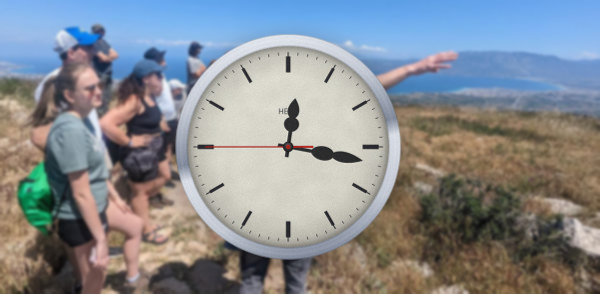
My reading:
**12:16:45**
